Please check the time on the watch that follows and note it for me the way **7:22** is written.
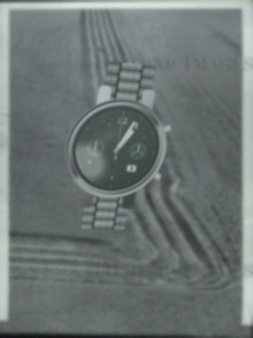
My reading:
**1:04**
